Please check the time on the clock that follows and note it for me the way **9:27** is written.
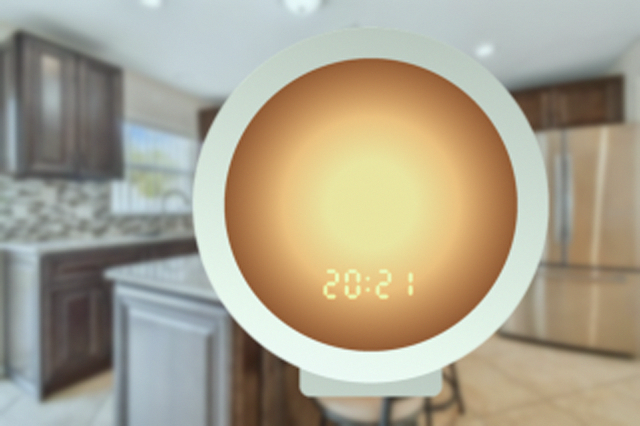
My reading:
**20:21**
